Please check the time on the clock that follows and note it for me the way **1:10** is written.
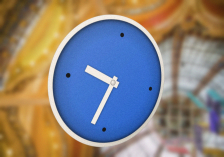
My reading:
**9:33**
